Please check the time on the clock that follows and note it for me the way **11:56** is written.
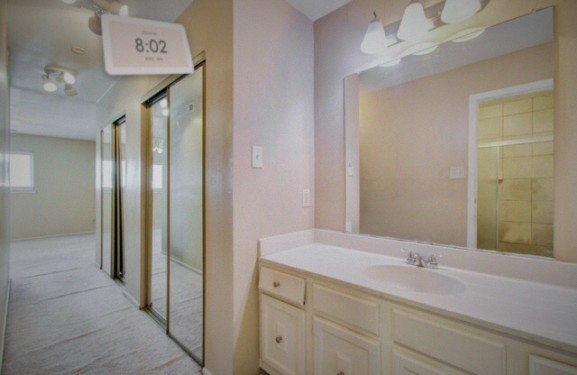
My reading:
**8:02**
